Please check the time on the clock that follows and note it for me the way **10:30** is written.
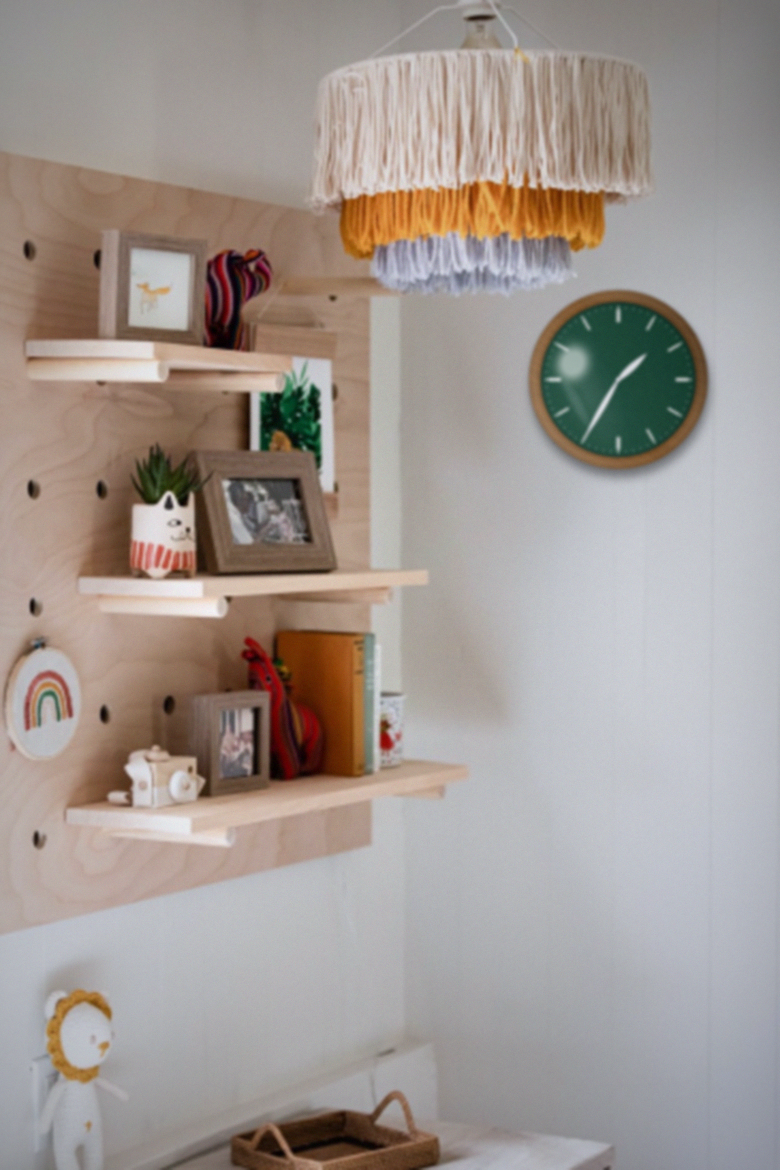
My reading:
**1:35**
